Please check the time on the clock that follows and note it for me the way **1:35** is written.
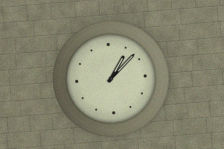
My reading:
**1:08**
